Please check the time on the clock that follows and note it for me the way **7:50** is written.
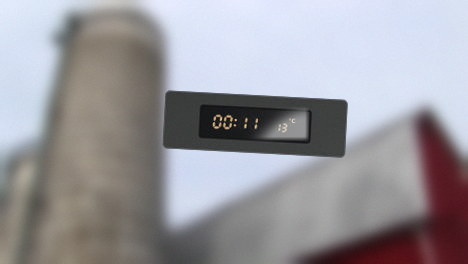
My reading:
**0:11**
